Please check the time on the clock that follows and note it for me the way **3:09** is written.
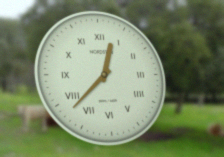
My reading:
**12:38**
